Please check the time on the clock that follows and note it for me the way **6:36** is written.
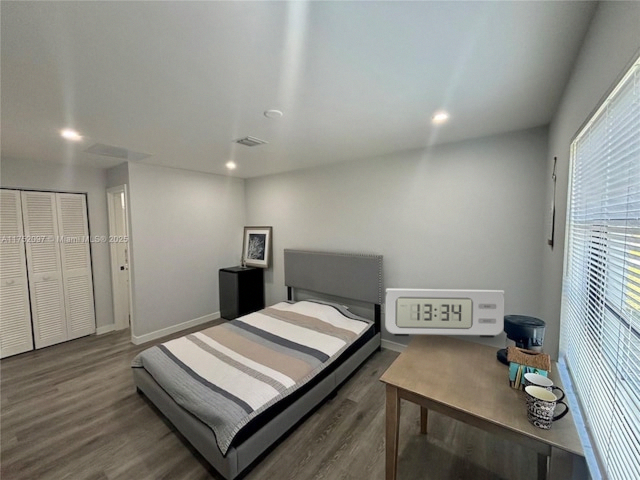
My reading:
**13:34**
